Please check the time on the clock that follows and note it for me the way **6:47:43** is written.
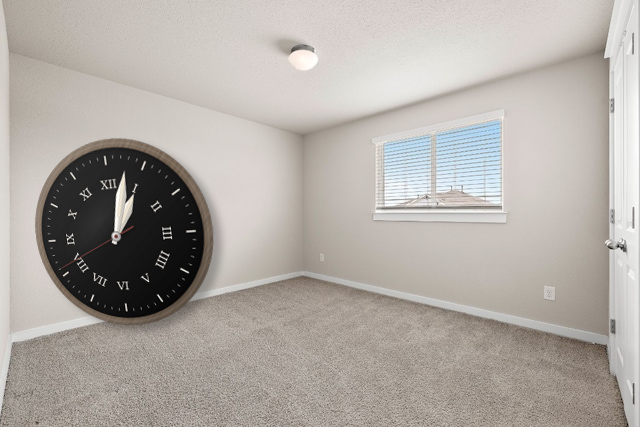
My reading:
**1:02:41**
